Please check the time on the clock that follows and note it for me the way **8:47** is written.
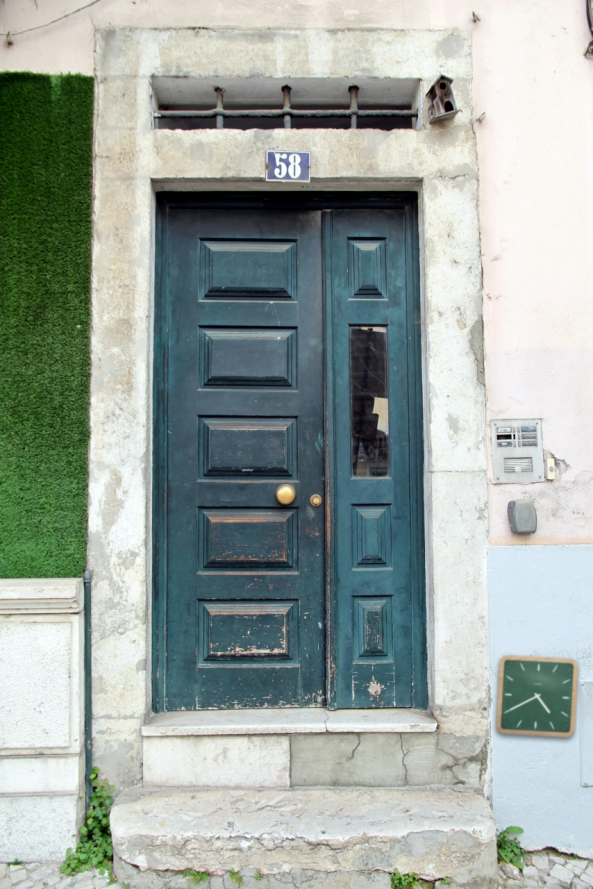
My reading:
**4:40**
